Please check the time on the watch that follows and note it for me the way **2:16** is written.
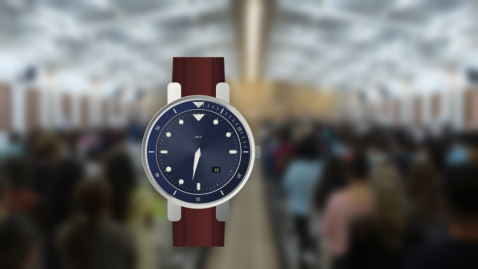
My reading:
**6:32**
